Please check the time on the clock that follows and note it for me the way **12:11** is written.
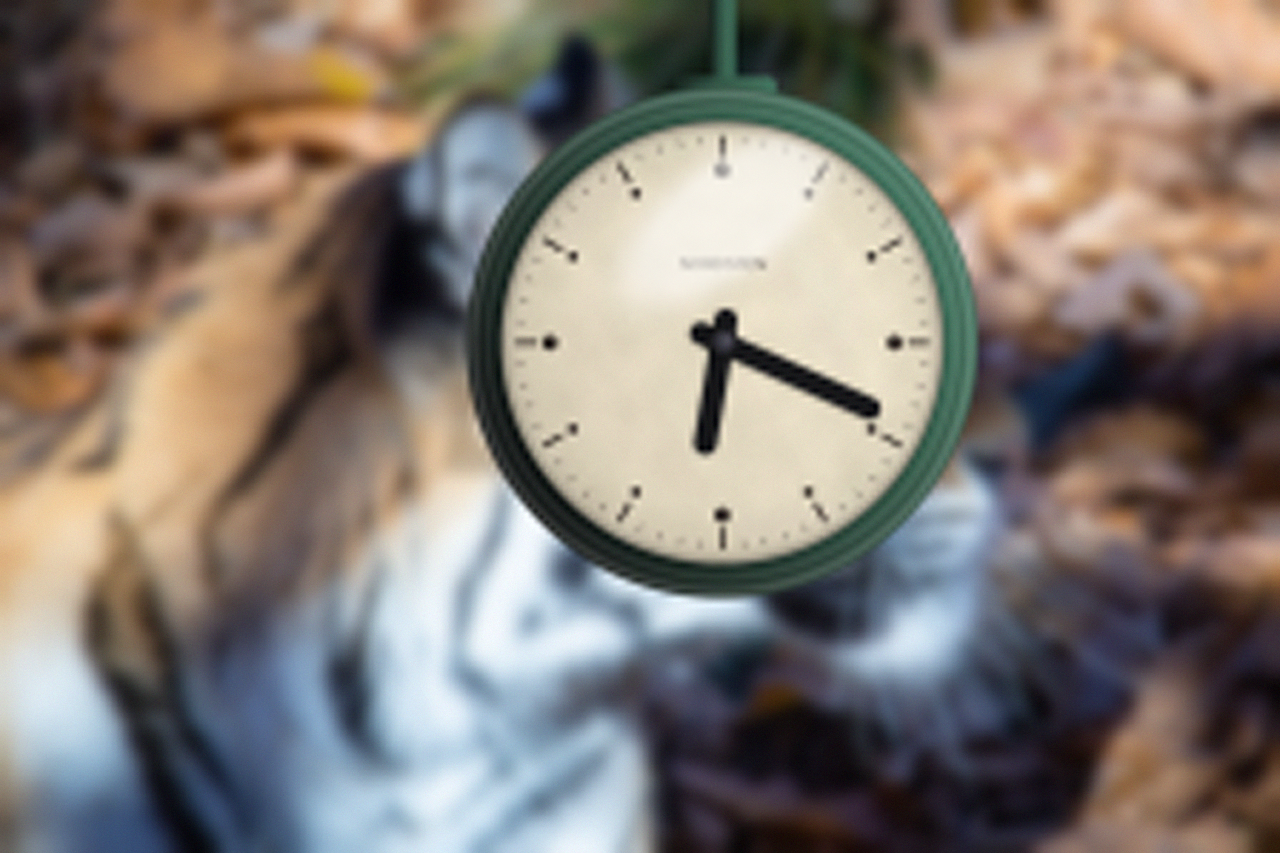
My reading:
**6:19**
